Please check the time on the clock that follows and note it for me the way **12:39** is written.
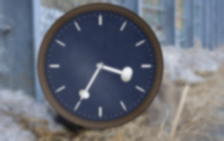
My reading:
**3:35**
